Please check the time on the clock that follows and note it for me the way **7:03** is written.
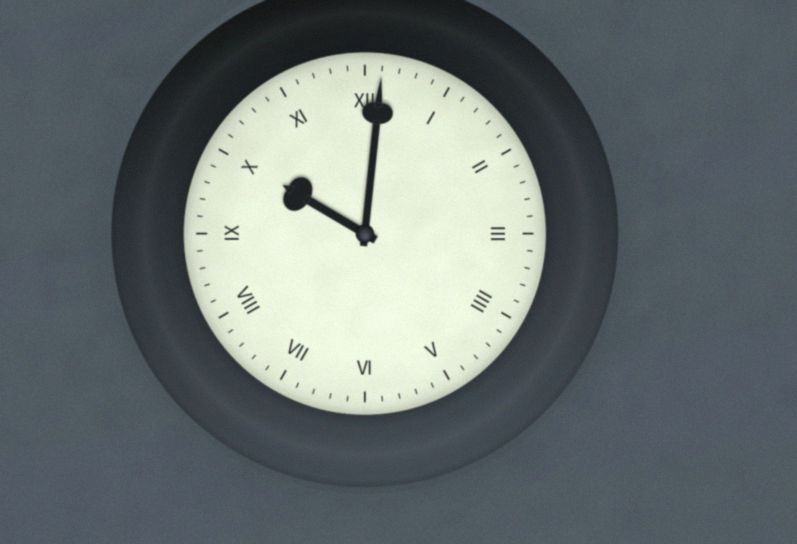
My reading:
**10:01**
